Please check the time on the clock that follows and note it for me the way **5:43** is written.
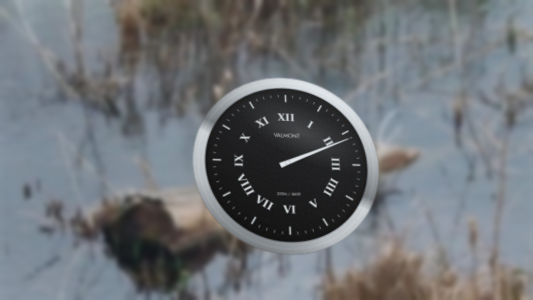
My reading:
**2:11**
